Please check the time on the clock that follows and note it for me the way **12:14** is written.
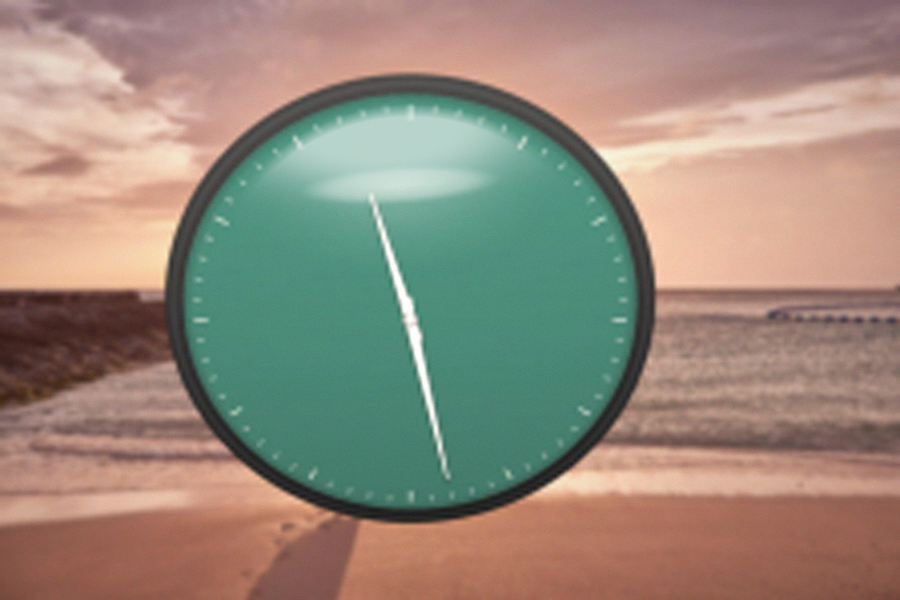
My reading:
**11:28**
